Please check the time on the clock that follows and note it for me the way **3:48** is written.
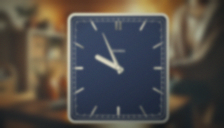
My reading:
**9:56**
